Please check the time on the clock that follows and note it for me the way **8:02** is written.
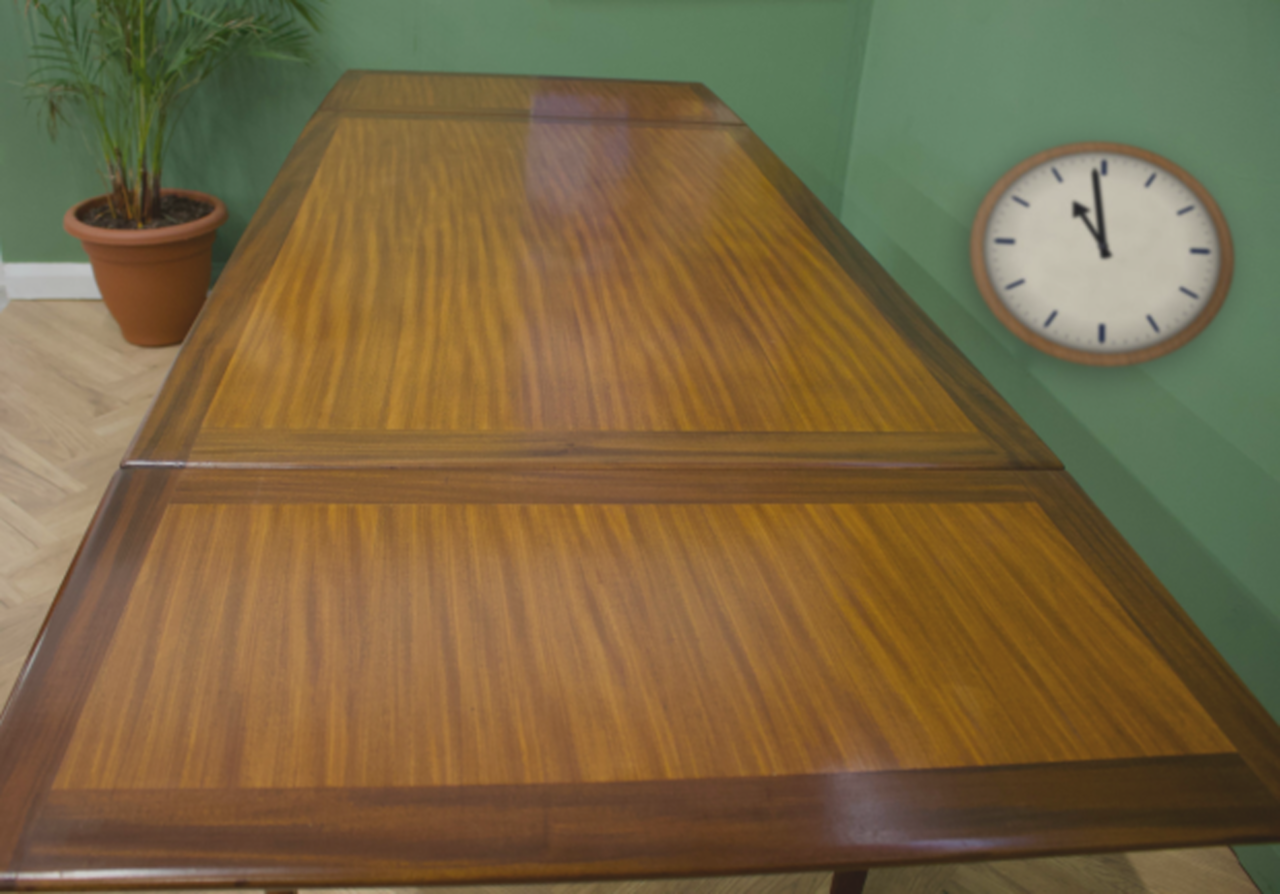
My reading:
**10:59**
